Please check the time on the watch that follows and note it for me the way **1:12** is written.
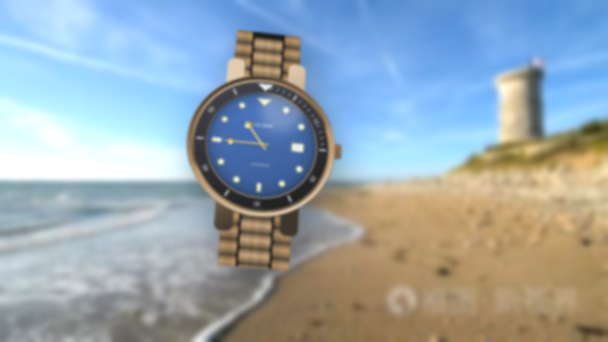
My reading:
**10:45**
